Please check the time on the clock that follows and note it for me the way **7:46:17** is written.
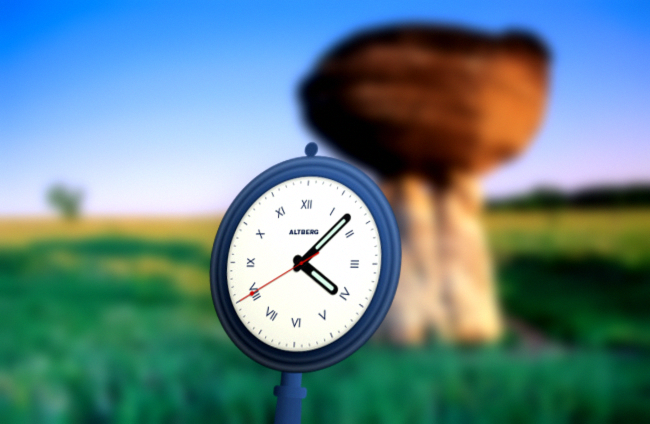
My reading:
**4:07:40**
